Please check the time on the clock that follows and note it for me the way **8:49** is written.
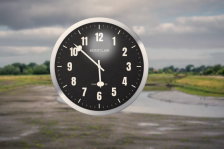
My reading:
**5:52**
